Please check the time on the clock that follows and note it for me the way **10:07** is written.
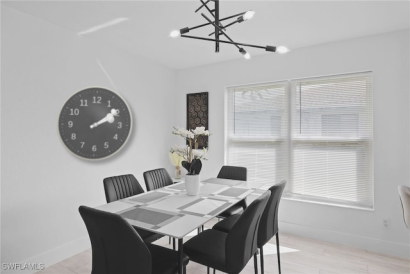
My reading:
**2:09**
